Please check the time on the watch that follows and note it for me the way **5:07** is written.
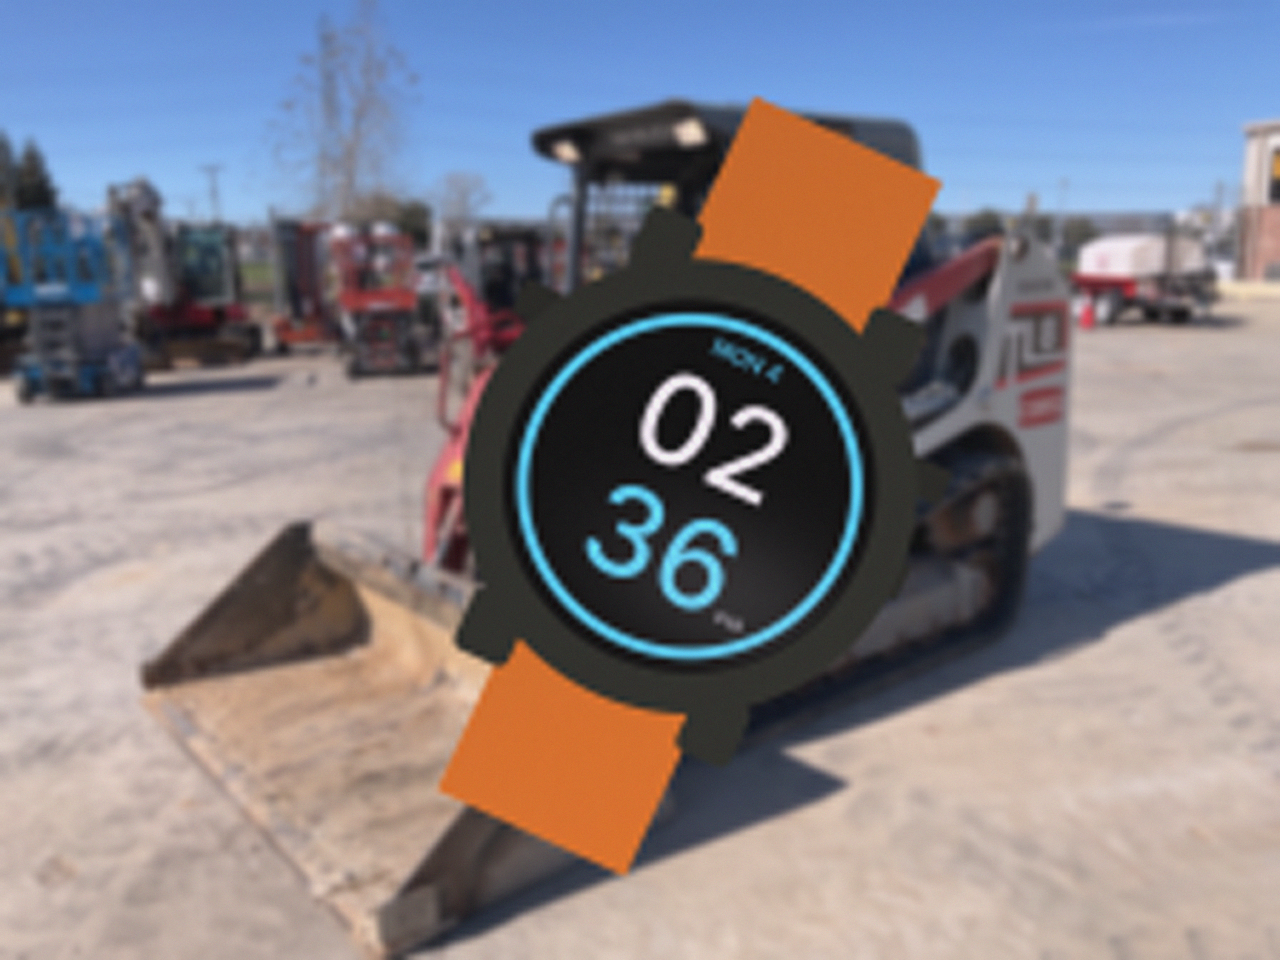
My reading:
**2:36**
